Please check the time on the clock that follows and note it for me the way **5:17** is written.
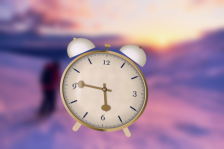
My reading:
**5:46**
